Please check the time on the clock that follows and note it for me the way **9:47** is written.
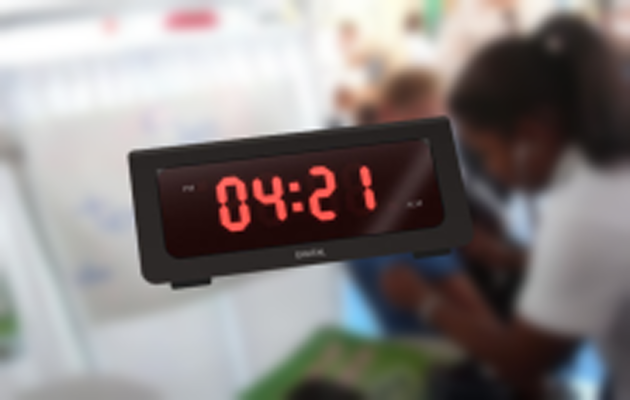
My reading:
**4:21**
